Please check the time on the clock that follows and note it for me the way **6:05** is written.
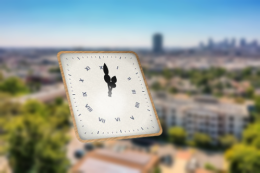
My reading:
**1:01**
